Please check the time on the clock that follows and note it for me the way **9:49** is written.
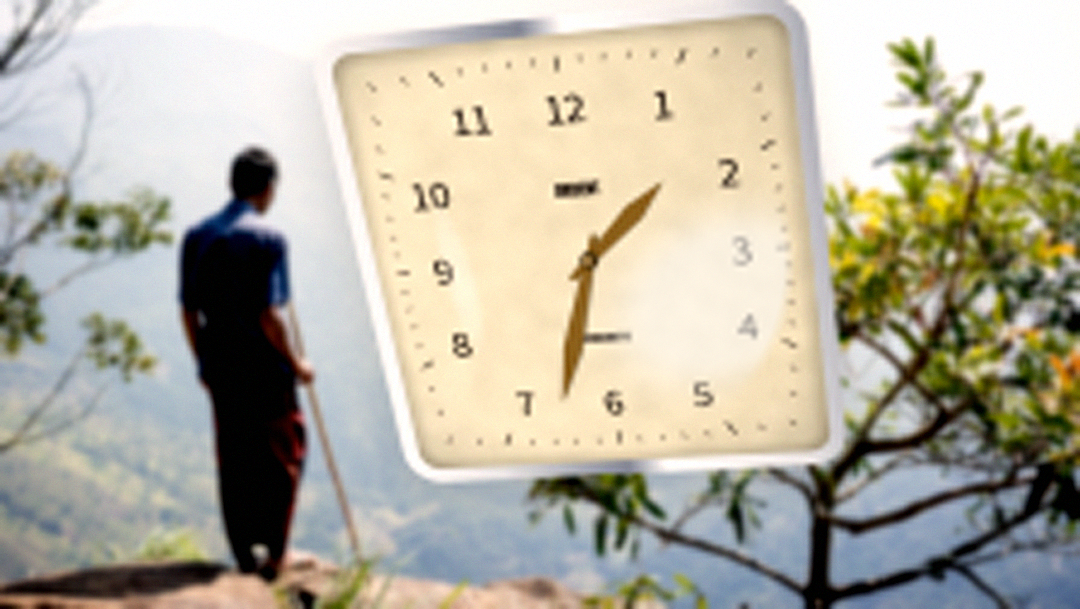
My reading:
**1:33**
